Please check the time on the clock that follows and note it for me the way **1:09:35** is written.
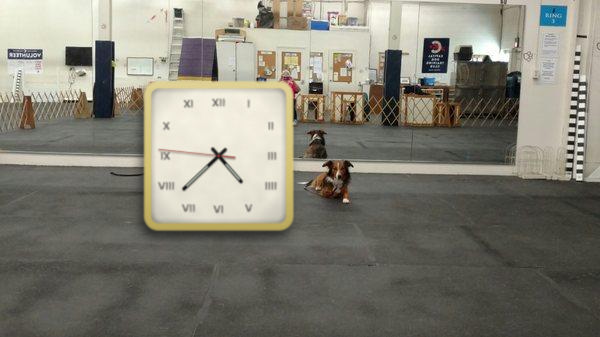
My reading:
**4:37:46**
